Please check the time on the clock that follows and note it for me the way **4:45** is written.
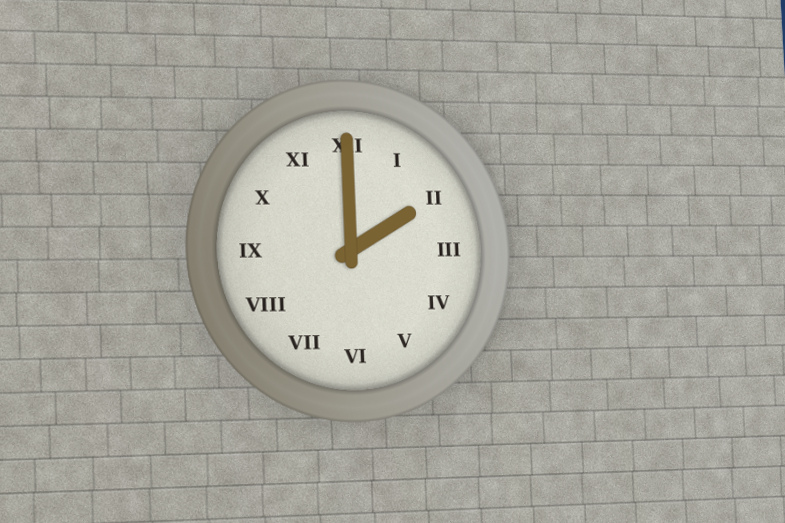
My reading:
**2:00**
